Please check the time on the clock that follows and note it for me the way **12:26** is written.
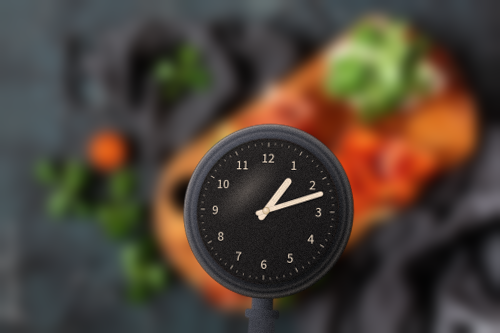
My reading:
**1:12**
